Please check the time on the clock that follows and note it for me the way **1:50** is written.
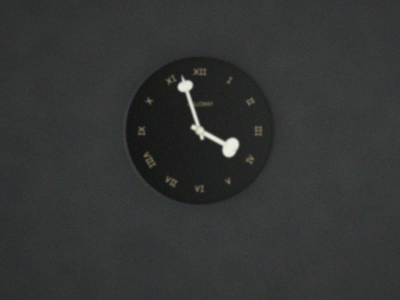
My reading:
**3:57**
